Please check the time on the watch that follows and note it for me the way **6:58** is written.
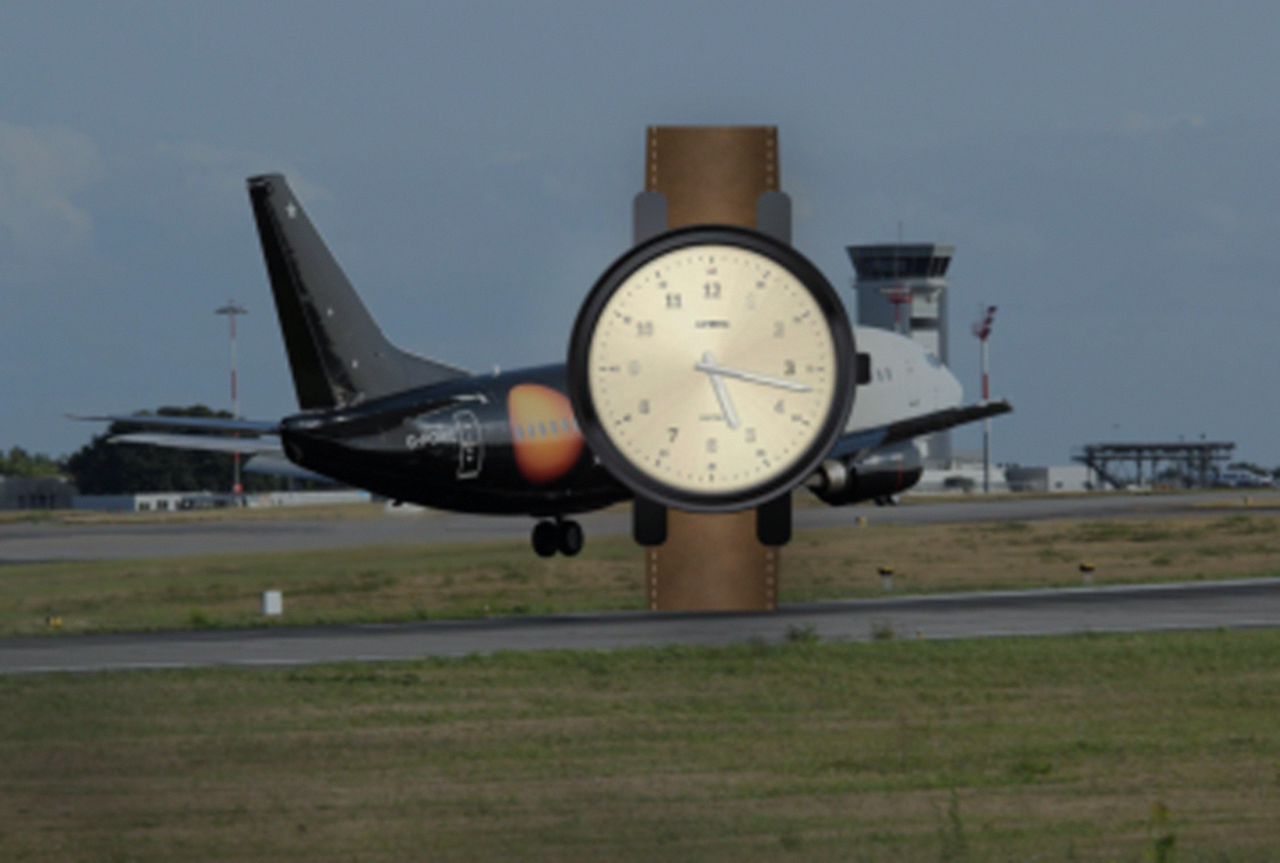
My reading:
**5:17**
